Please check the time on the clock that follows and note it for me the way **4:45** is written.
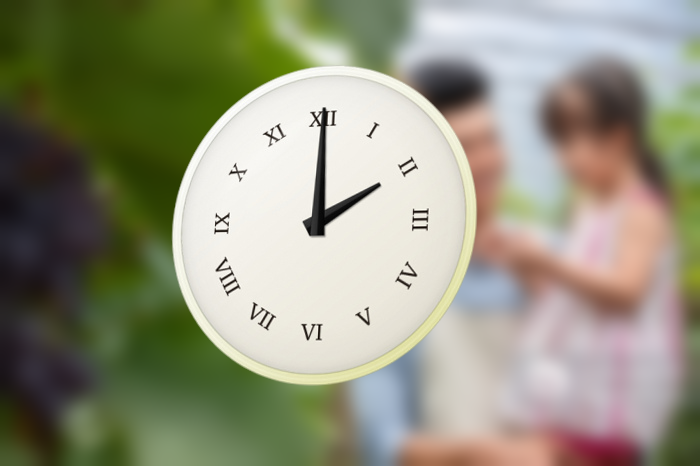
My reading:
**2:00**
